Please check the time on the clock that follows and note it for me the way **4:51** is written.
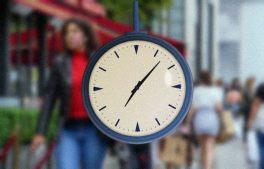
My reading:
**7:07**
